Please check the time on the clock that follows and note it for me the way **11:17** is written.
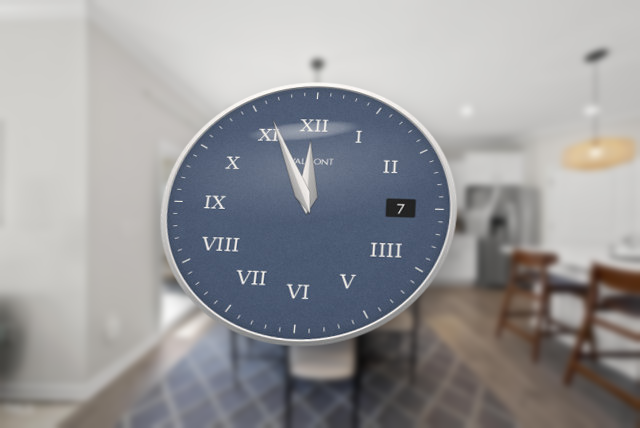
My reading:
**11:56**
